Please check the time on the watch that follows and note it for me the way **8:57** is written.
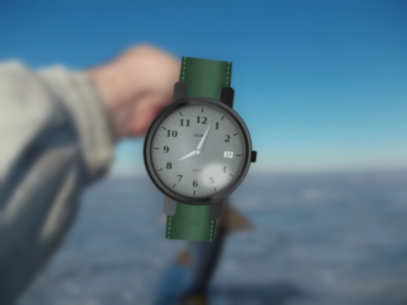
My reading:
**8:03**
